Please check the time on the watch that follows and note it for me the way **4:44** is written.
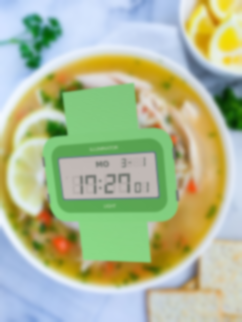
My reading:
**17:27**
